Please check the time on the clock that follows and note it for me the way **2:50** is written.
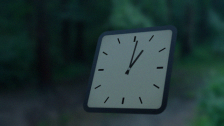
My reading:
**1:01**
